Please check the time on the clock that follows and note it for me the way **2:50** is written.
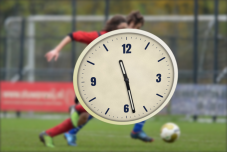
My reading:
**11:28**
